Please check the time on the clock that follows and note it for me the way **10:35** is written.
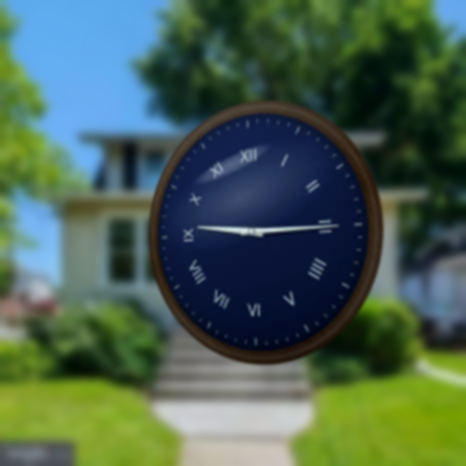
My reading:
**9:15**
